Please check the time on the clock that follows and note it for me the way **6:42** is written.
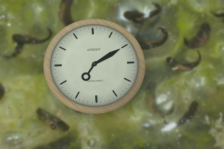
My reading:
**7:10**
